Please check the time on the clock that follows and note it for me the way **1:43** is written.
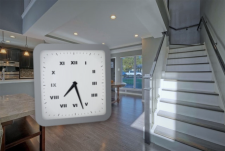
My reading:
**7:27**
